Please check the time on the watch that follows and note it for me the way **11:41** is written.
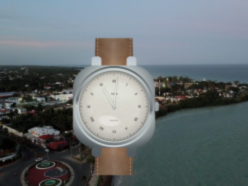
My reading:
**11:01**
